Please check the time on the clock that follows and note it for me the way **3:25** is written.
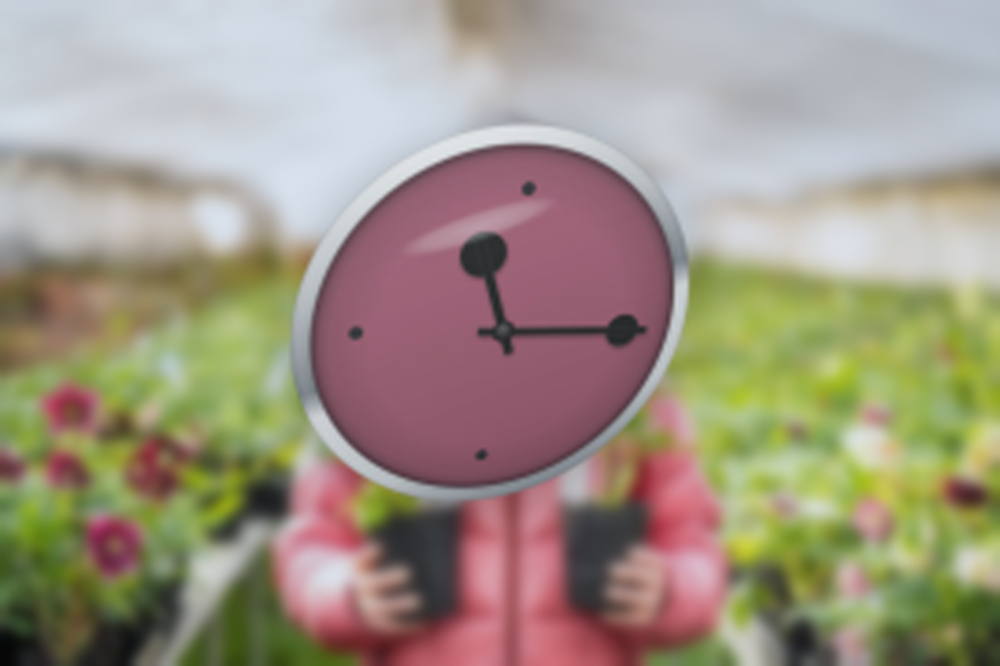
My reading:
**11:15**
